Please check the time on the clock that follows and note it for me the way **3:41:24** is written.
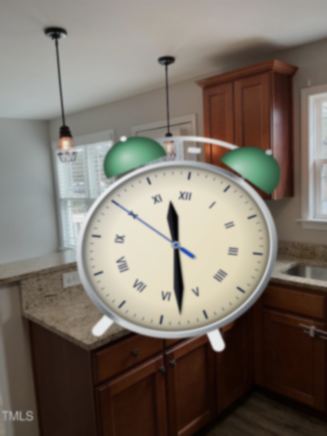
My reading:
**11:27:50**
